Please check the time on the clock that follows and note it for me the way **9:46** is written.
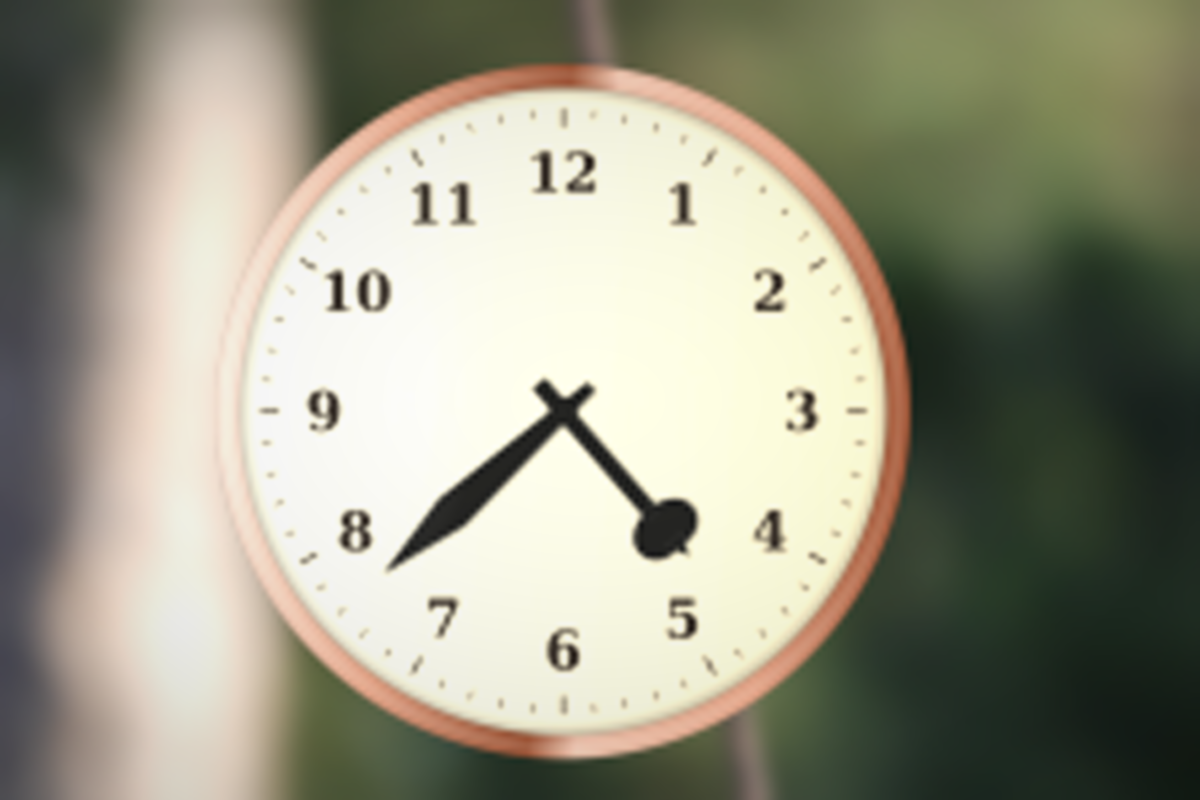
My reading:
**4:38**
